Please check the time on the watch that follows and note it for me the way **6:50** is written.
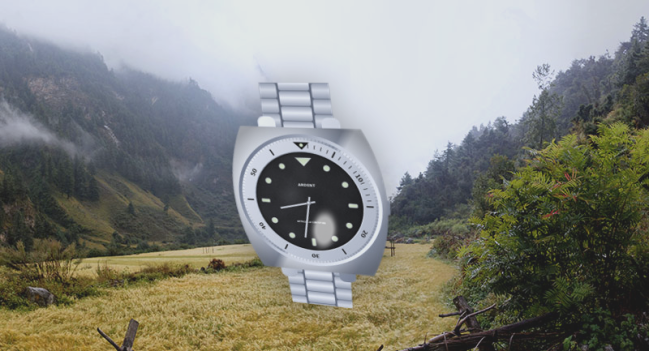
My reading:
**8:32**
